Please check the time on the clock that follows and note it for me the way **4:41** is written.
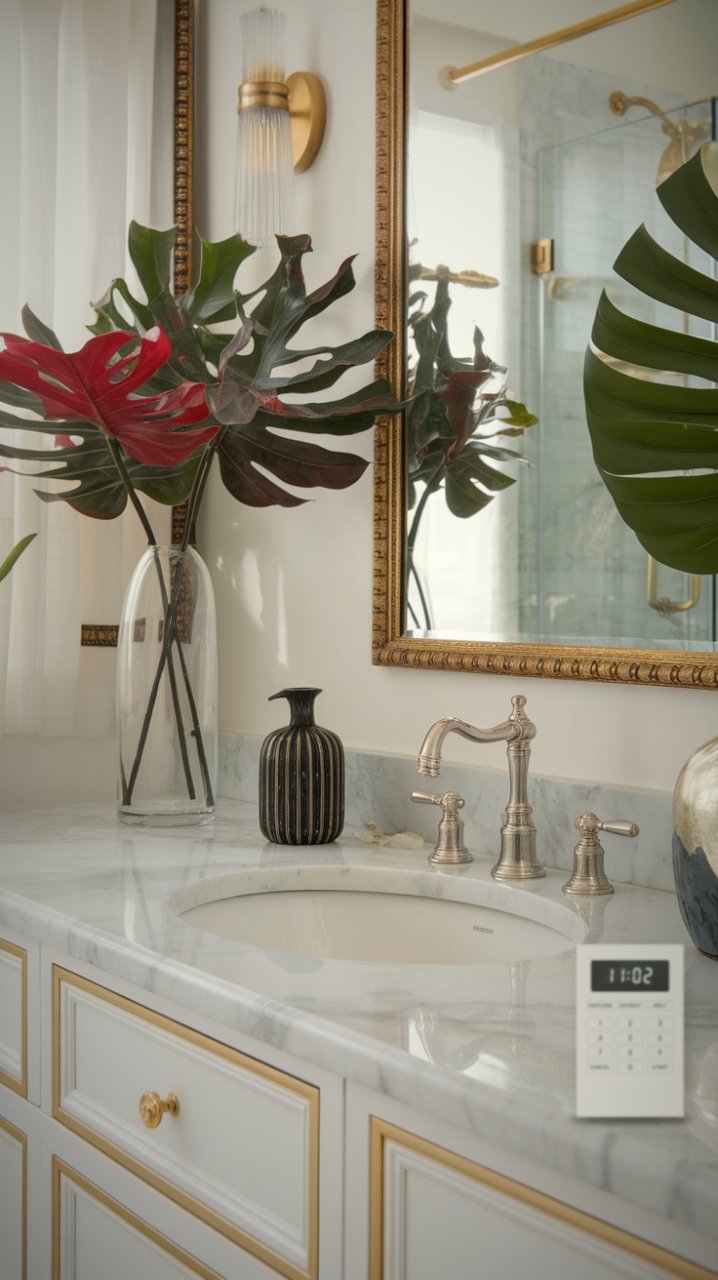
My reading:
**11:02**
